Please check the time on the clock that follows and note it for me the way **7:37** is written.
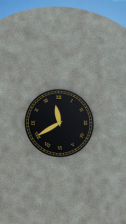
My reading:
**11:40**
